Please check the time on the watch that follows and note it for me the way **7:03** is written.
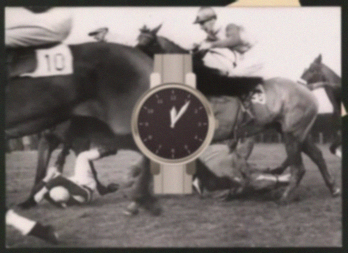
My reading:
**12:06**
